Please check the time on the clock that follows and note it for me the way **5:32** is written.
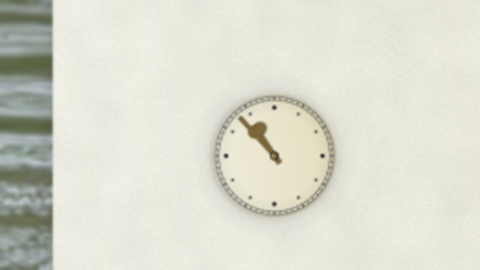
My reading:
**10:53**
